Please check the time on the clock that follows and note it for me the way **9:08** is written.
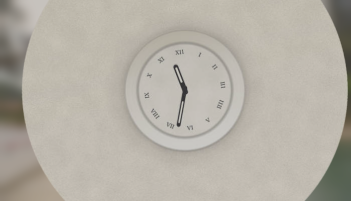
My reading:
**11:33**
